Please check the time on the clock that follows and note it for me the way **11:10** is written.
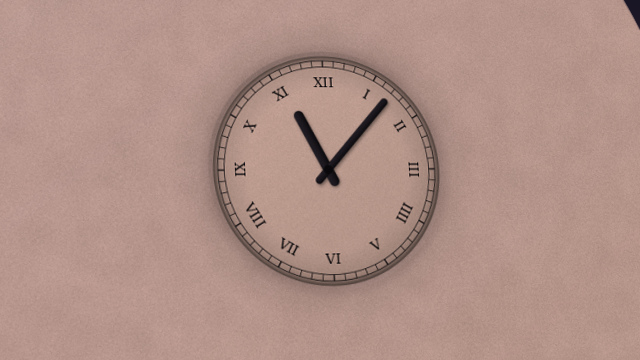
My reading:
**11:07**
